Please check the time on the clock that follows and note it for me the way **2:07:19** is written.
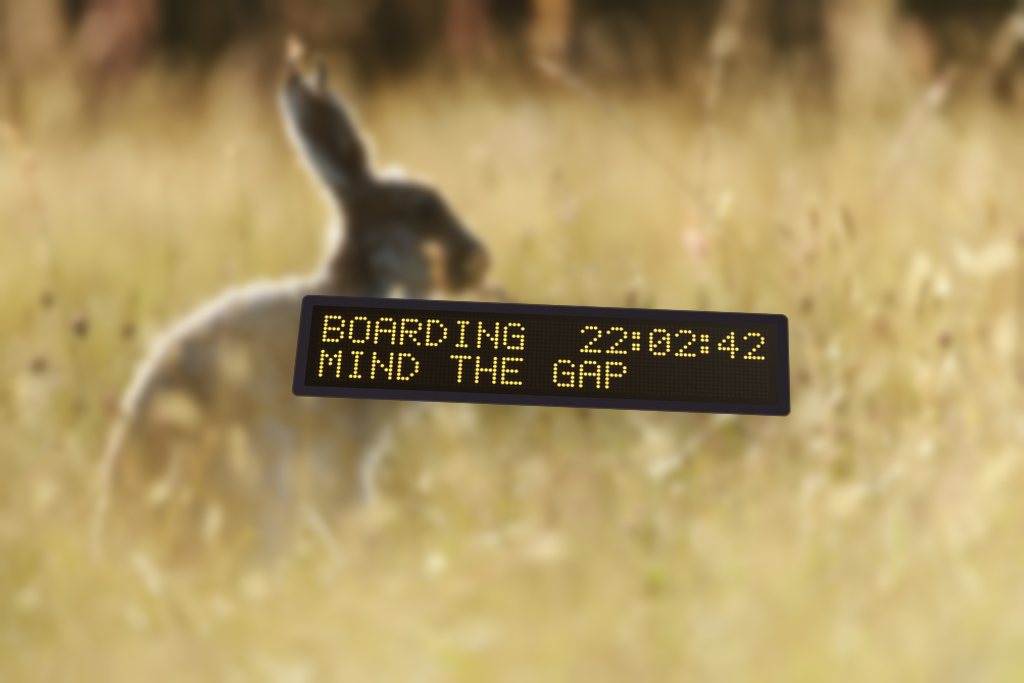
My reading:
**22:02:42**
